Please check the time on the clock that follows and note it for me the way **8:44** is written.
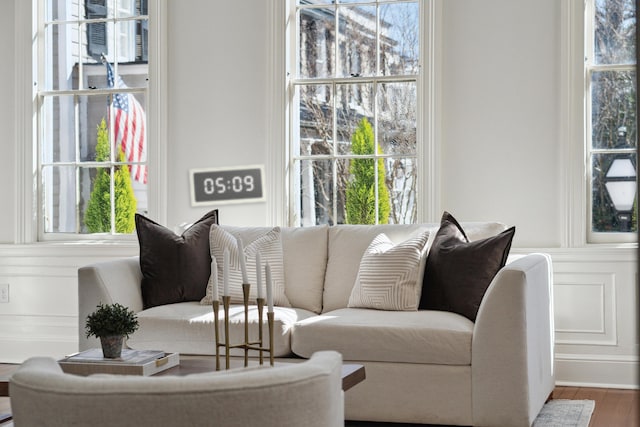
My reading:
**5:09**
